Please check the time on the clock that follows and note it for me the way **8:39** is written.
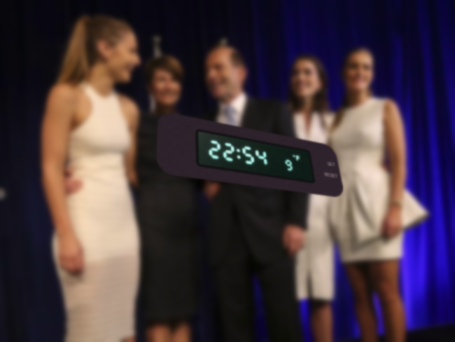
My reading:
**22:54**
